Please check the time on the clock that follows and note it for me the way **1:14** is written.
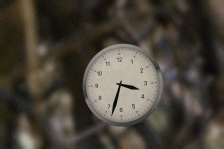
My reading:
**3:33**
